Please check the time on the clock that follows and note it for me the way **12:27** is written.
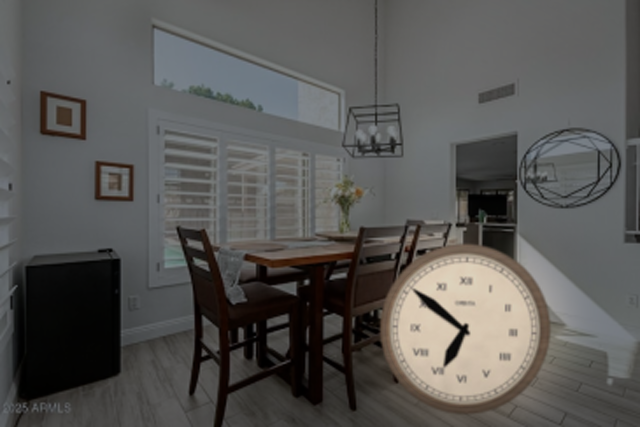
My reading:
**6:51**
